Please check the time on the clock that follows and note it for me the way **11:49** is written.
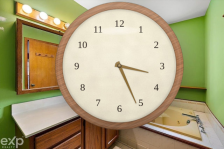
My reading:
**3:26**
